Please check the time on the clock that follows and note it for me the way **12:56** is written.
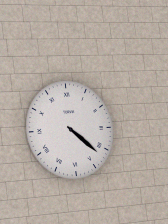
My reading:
**4:22**
